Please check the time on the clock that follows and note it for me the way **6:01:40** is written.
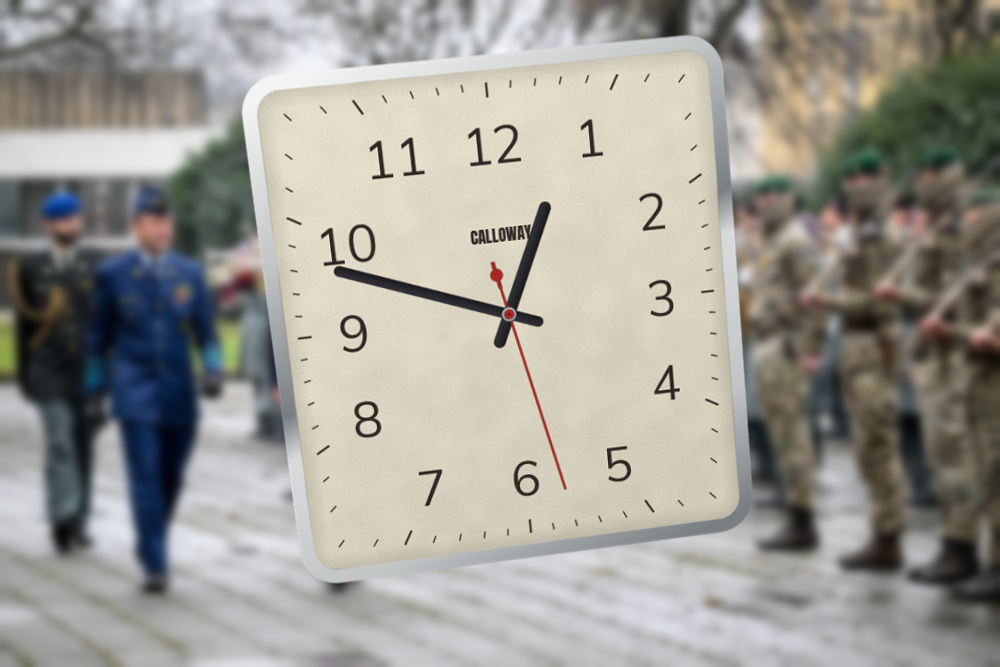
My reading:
**12:48:28**
